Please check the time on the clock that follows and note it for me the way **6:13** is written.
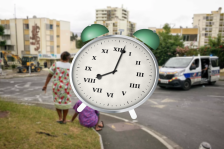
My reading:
**8:02**
